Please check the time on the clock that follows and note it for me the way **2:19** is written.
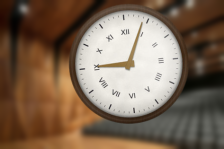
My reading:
**9:04**
